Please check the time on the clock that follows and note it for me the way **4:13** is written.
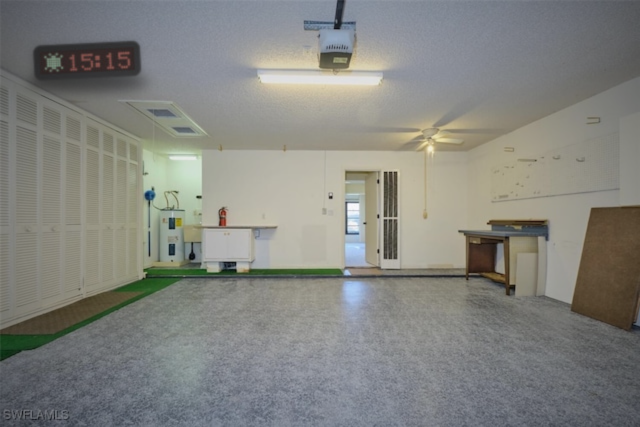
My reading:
**15:15**
